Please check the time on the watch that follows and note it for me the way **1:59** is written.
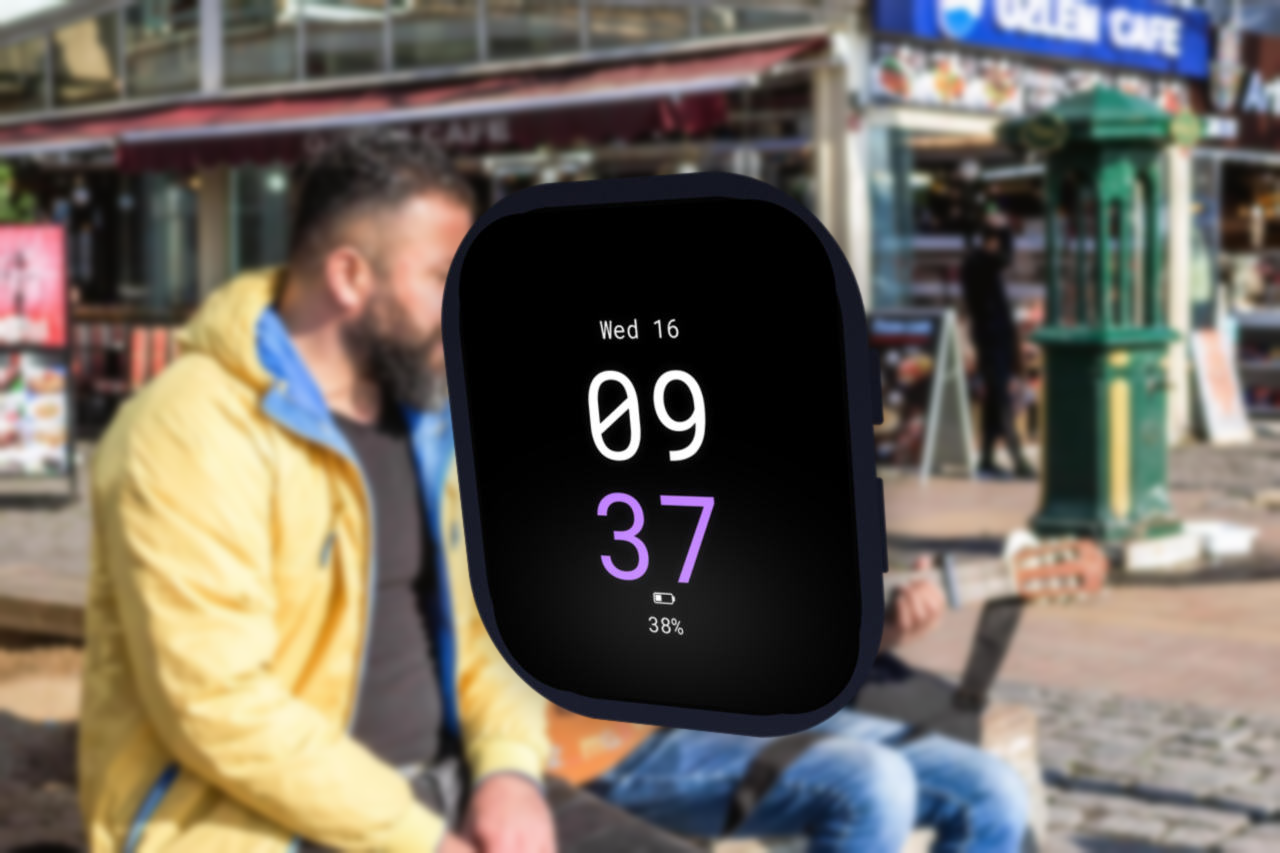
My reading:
**9:37**
